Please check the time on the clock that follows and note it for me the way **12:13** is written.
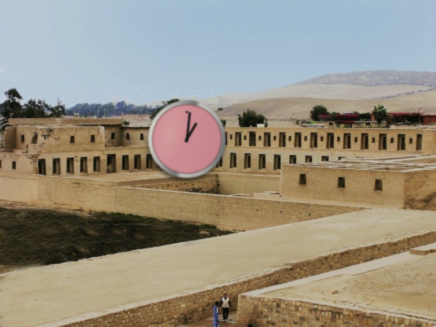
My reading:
**1:01**
